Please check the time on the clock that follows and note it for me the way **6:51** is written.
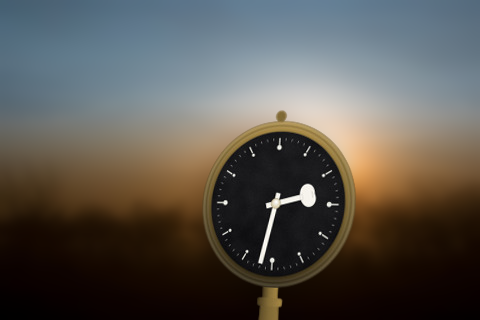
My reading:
**2:32**
